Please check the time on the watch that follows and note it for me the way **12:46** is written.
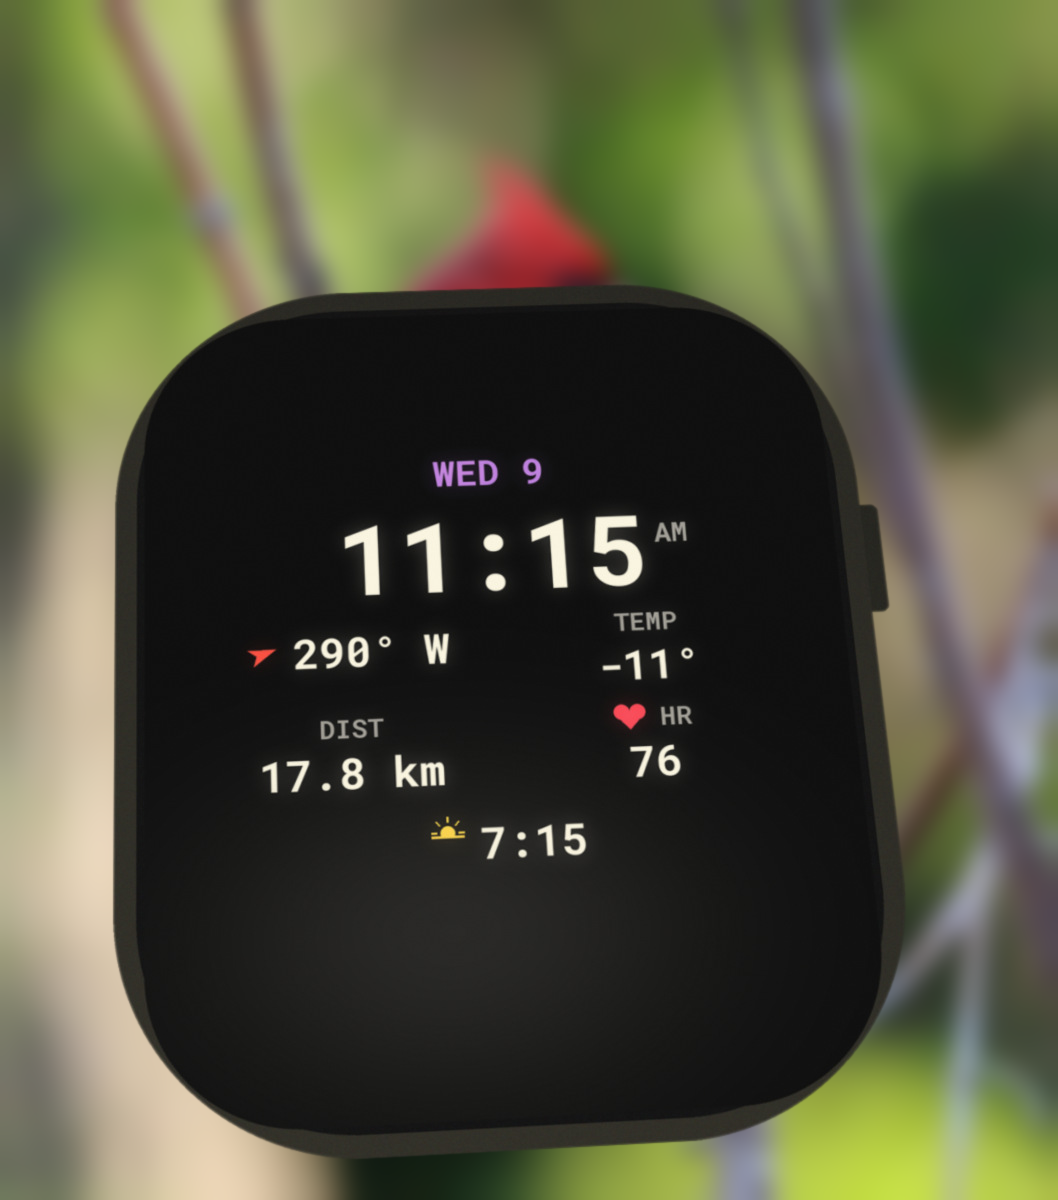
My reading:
**11:15**
